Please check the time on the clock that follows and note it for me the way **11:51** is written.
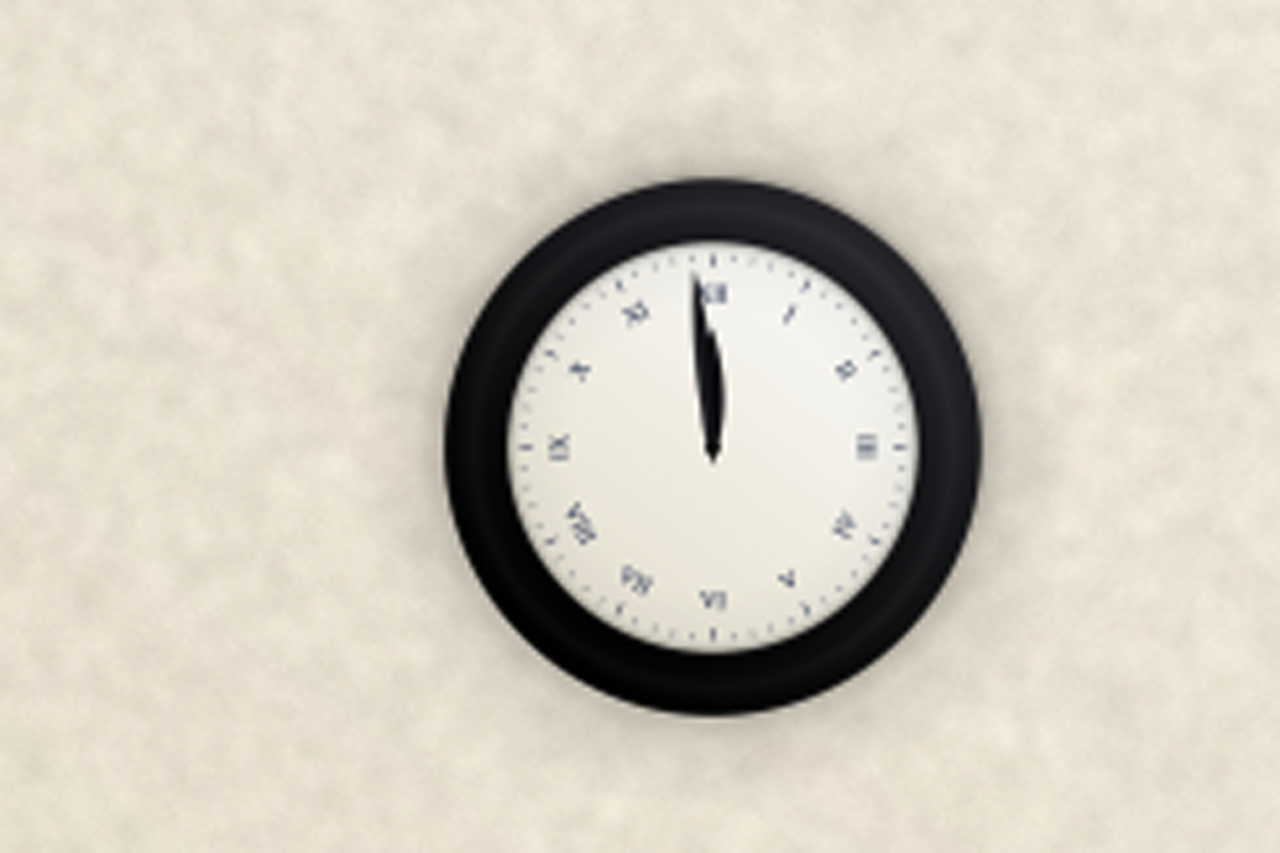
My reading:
**11:59**
